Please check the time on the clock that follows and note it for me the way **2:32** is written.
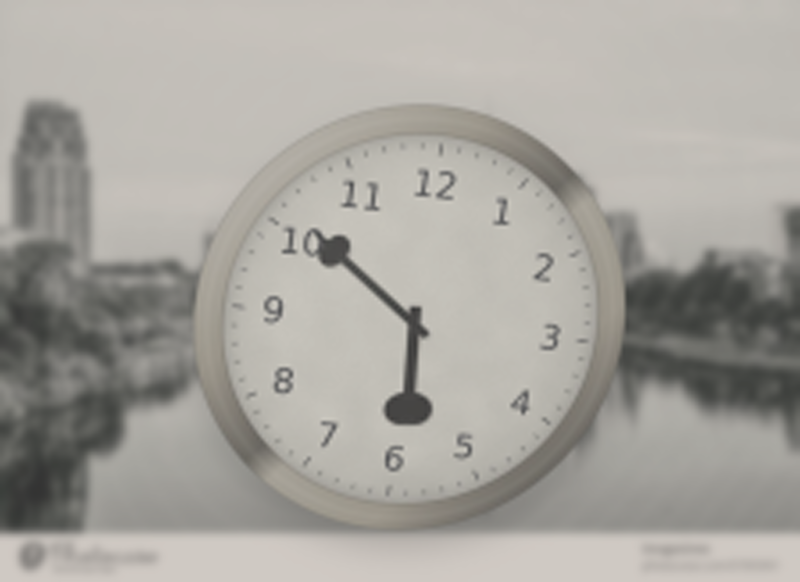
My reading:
**5:51**
